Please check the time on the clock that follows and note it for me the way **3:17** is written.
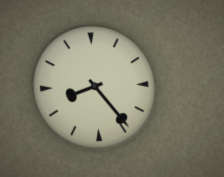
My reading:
**8:24**
